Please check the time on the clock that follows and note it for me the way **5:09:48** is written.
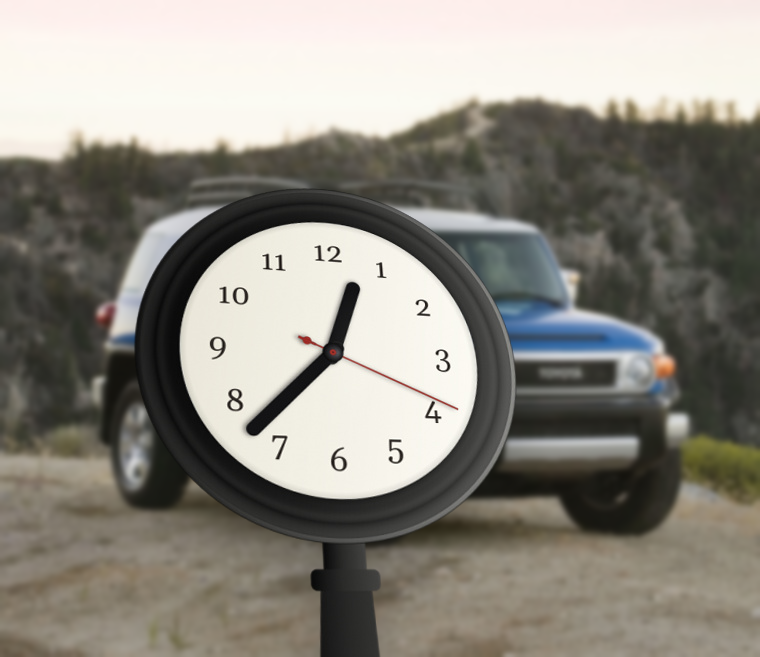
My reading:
**12:37:19**
